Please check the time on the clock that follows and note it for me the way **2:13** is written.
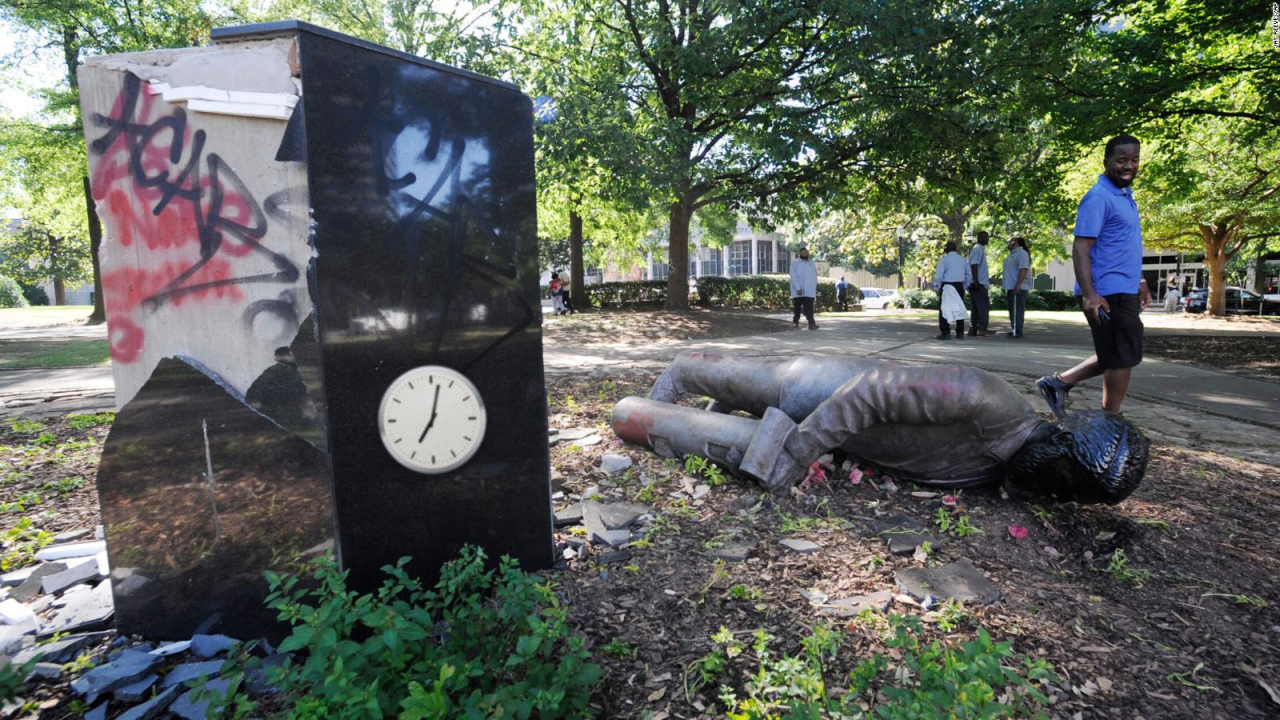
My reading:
**7:02**
